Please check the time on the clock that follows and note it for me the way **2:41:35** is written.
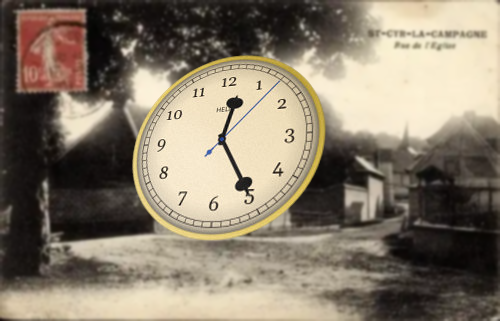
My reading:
**12:25:07**
